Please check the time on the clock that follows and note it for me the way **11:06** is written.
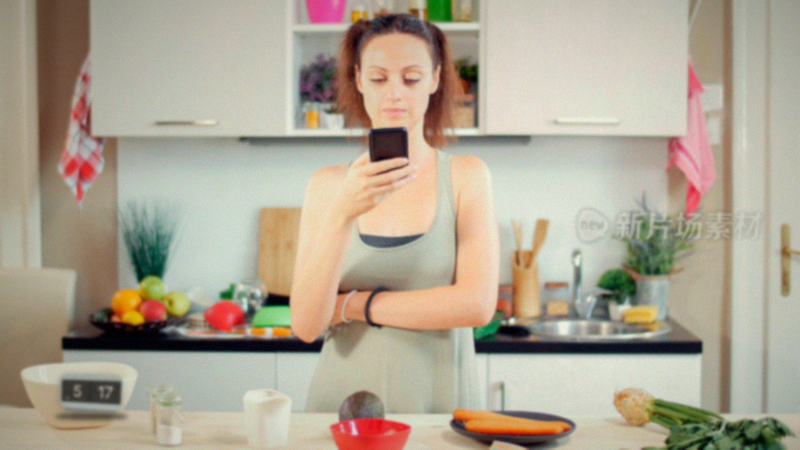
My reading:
**5:17**
